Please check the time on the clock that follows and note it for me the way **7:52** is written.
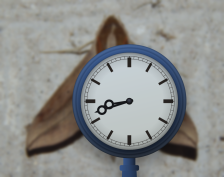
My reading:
**8:42**
